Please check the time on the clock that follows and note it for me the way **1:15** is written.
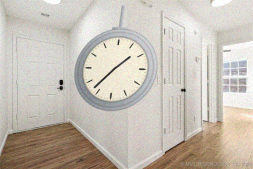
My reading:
**1:37**
